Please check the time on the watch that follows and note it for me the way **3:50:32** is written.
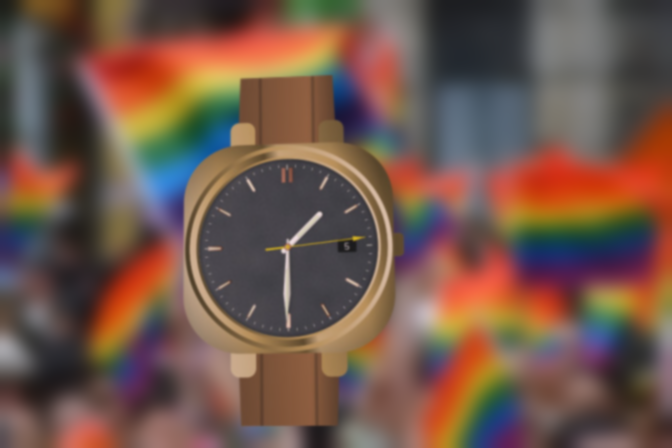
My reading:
**1:30:14**
